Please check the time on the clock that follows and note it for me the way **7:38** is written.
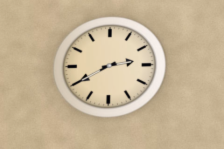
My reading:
**2:40**
